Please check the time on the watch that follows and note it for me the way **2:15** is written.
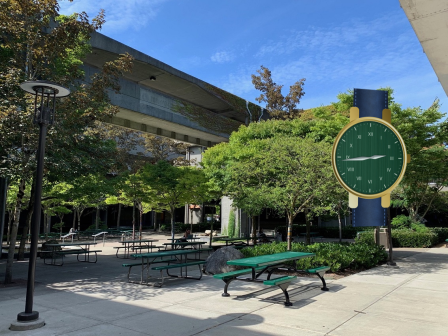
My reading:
**2:44**
